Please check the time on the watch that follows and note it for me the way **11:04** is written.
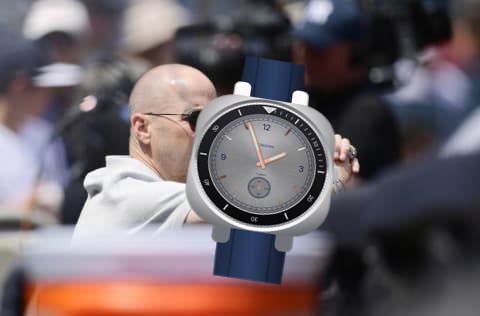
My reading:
**1:56**
